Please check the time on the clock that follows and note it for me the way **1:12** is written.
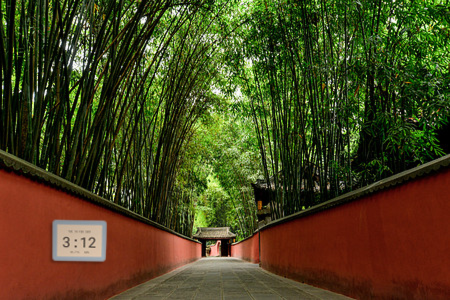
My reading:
**3:12**
